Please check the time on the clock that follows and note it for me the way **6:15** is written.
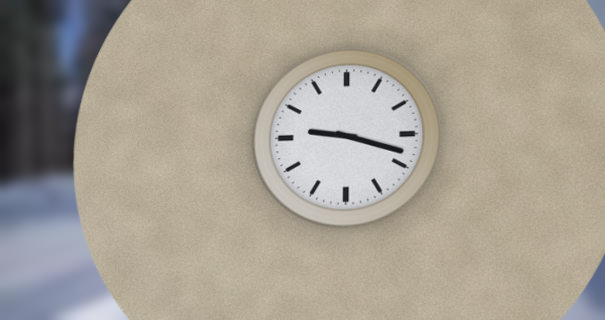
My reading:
**9:18**
